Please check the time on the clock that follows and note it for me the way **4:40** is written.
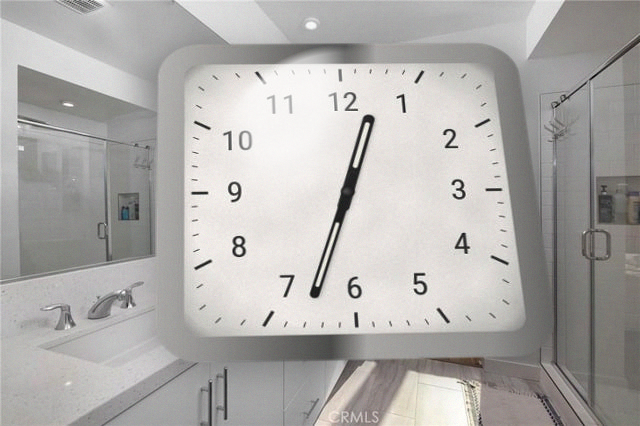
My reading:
**12:33**
